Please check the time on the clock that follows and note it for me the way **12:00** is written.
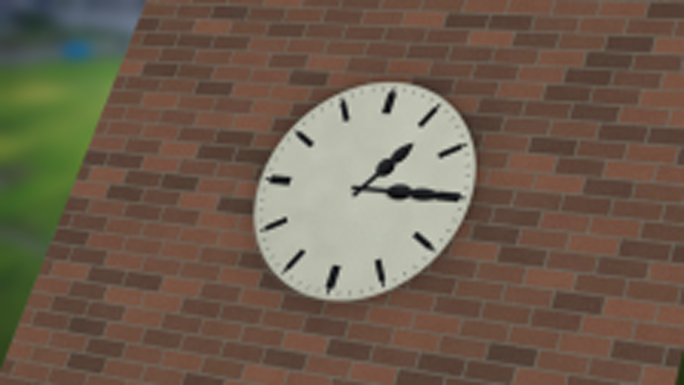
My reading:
**1:15**
